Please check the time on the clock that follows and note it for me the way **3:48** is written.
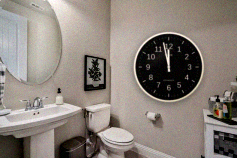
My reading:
**11:58**
